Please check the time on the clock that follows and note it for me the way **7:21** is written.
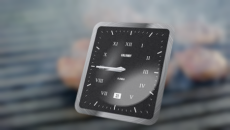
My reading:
**8:45**
